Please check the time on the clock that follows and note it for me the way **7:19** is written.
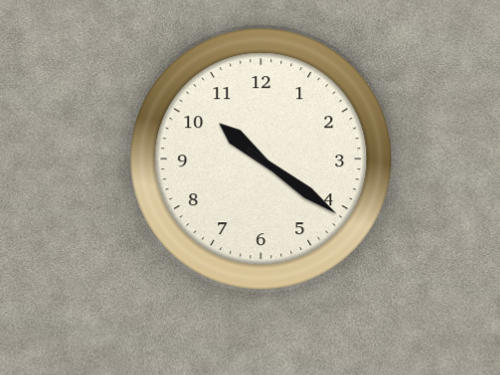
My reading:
**10:21**
